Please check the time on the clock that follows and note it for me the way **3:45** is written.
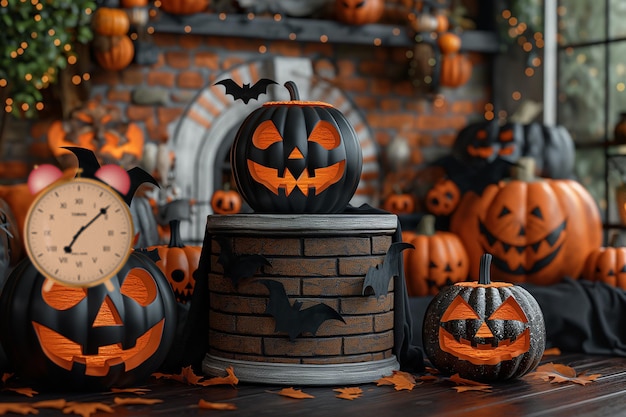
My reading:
**7:08**
